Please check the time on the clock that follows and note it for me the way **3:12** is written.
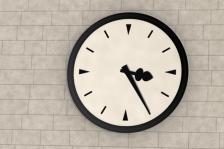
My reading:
**3:25**
